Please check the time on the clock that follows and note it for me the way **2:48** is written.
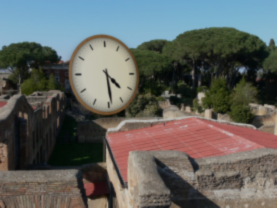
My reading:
**4:29**
